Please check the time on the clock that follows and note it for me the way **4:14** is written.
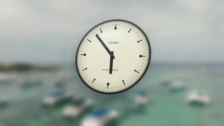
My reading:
**5:53**
